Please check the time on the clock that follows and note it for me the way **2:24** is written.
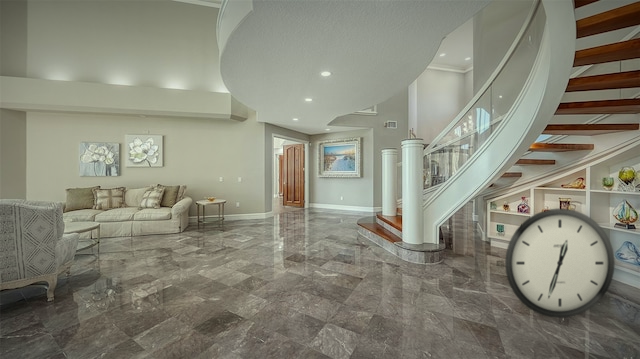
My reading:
**12:33**
